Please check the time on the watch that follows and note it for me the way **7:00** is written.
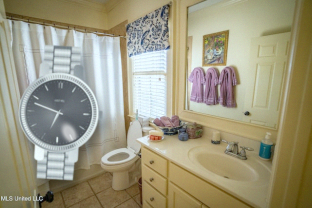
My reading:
**6:48**
